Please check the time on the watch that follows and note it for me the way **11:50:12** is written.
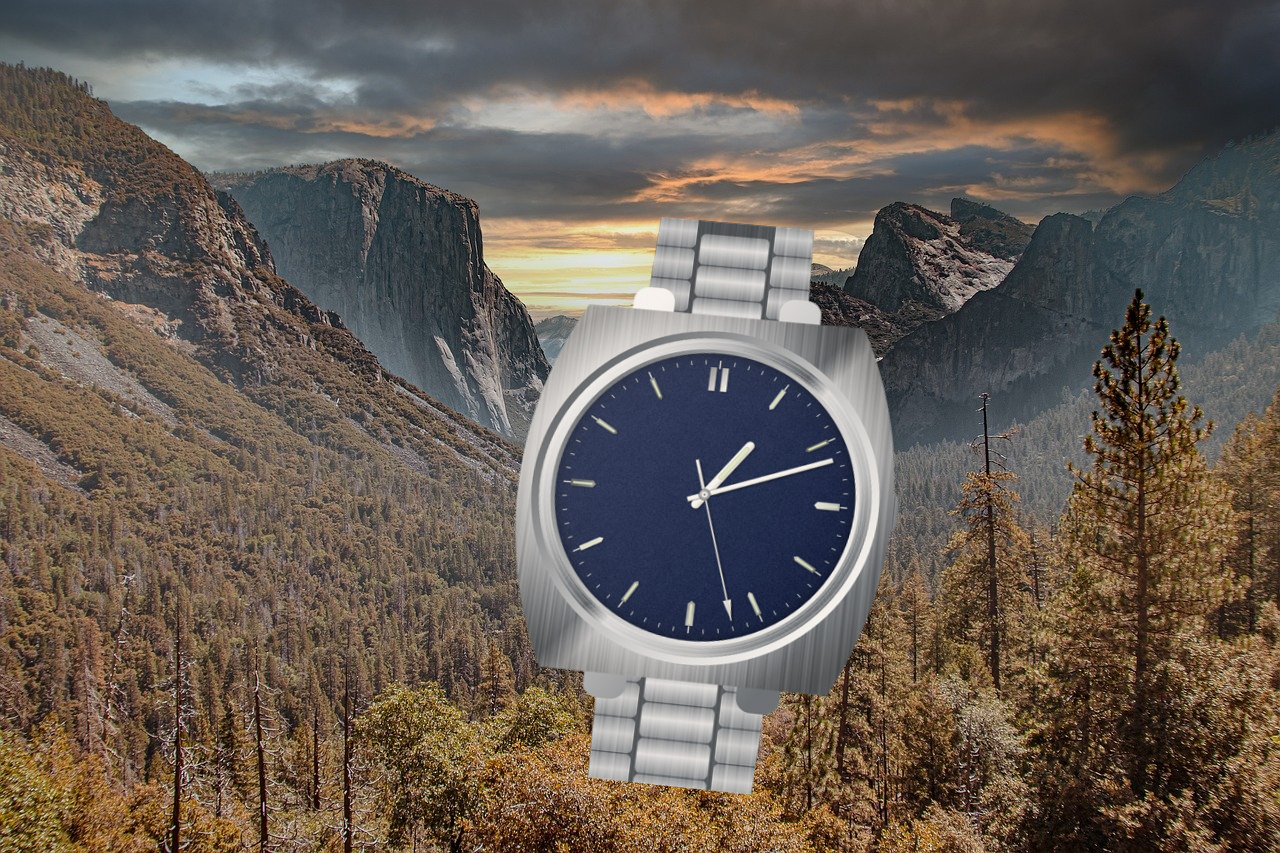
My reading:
**1:11:27**
